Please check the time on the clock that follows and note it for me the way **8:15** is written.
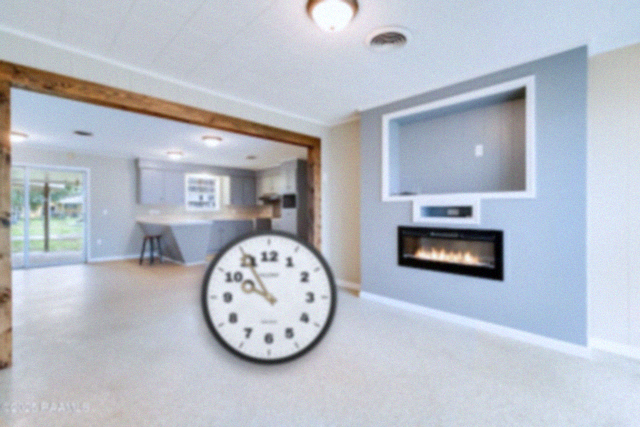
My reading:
**9:55**
